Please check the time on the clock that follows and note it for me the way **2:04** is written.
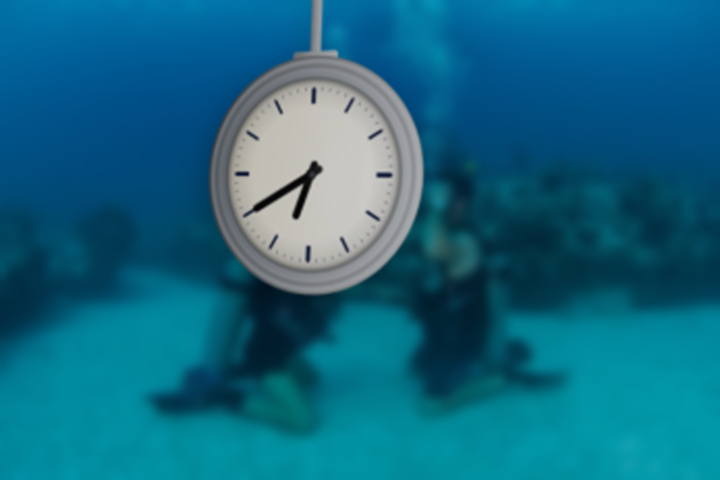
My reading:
**6:40**
